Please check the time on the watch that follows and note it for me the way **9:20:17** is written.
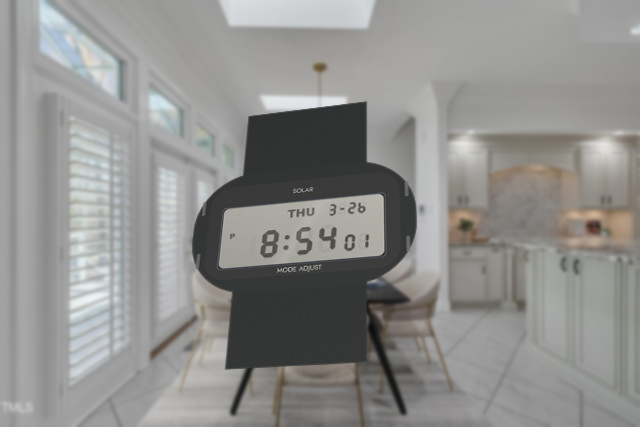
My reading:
**8:54:01**
